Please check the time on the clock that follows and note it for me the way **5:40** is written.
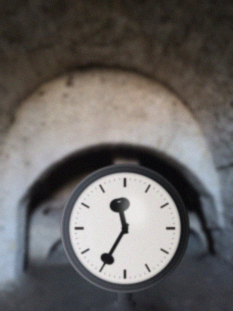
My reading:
**11:35**
